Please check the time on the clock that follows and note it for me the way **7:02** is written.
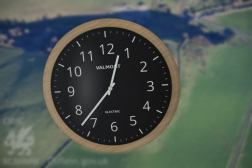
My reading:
**12:37**
